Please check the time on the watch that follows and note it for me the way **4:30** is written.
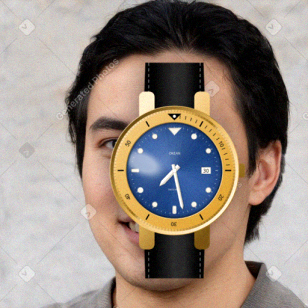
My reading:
**7:28**
